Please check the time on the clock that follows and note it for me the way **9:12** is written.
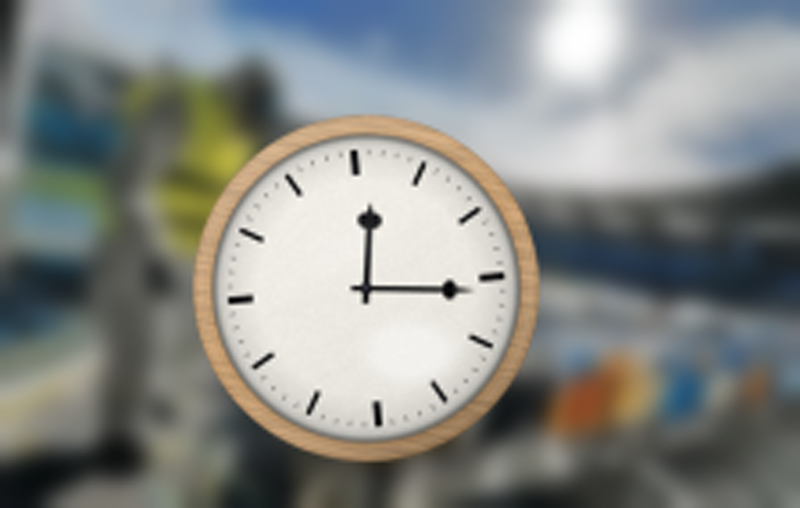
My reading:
**12:16**
